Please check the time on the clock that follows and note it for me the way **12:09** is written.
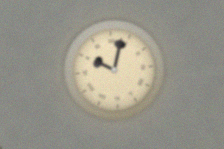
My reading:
**10:03**
